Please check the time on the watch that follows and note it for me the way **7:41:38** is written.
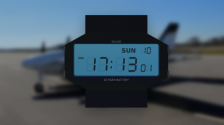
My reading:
**17:13:01**
